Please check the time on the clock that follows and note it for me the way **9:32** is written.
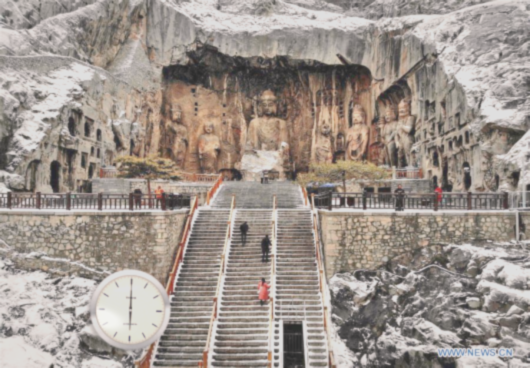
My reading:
**6:00**
